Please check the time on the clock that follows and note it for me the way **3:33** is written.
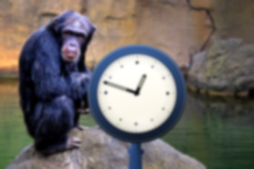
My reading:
**12:48**
